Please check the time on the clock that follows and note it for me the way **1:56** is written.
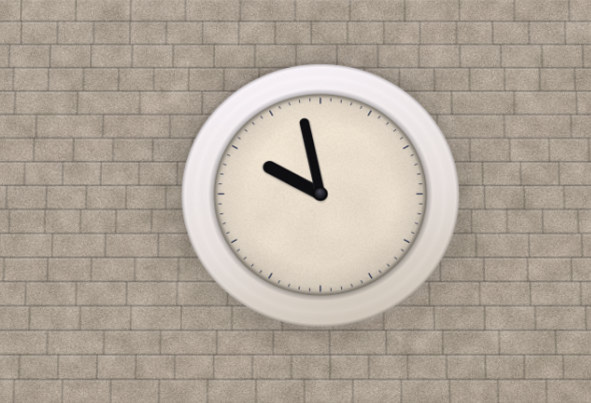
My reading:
**9:58**
